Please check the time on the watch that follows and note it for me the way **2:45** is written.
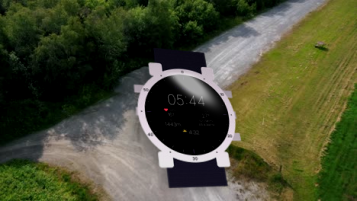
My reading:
**5:44**
